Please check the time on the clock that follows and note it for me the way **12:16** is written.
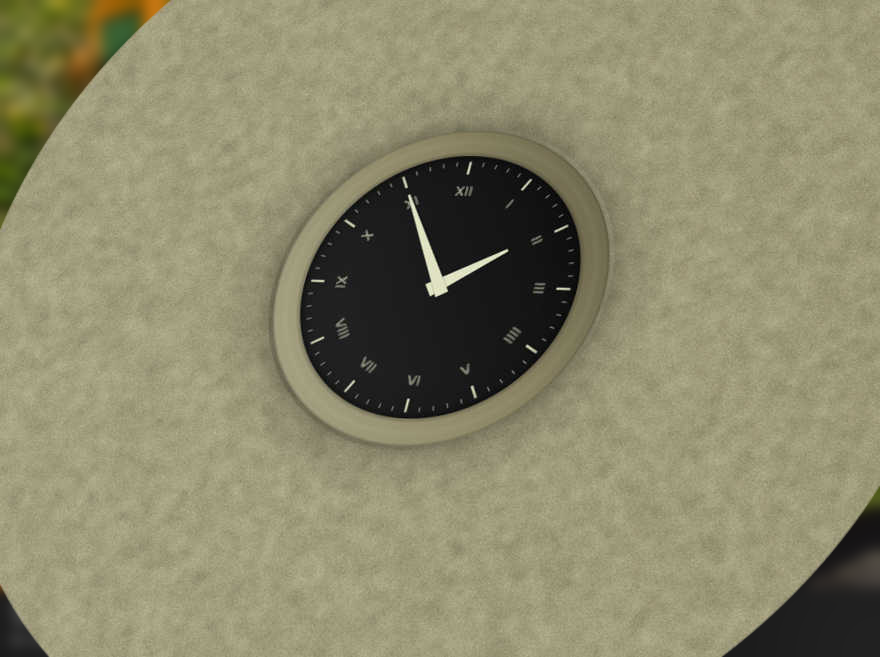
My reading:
**1:55**
